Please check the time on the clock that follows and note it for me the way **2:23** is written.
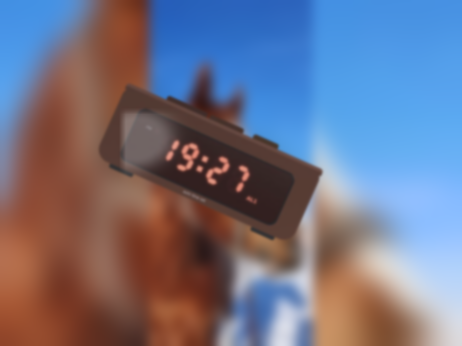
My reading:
**19:27**
